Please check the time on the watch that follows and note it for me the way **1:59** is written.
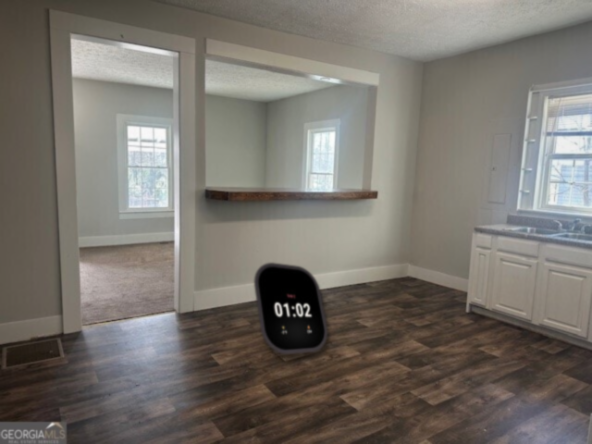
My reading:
**1:02**
